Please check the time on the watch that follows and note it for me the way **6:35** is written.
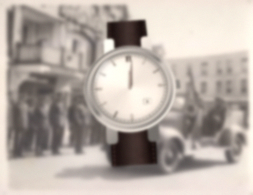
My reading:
**12:01**
